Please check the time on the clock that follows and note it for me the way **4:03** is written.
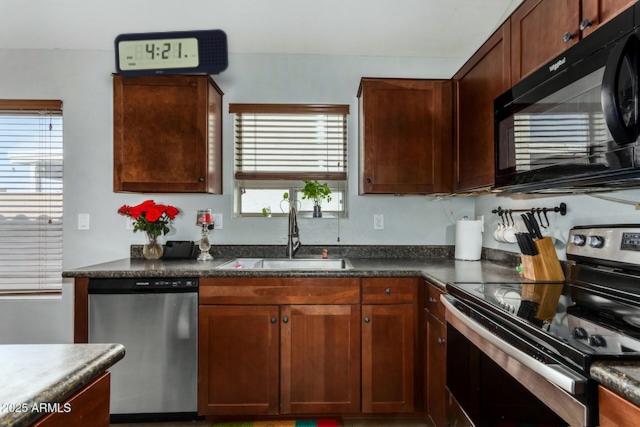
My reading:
**4:21**
